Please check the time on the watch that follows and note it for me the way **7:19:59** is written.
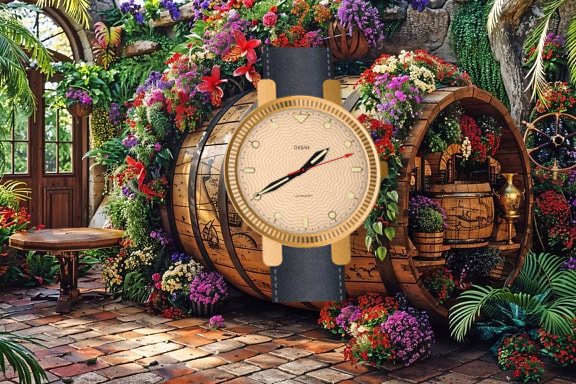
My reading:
**1:40:12**
